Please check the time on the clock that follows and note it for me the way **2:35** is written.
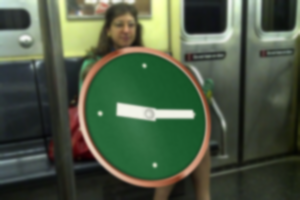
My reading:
**9:15**
